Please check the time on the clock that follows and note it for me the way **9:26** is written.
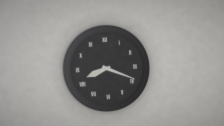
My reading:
**8:19**
